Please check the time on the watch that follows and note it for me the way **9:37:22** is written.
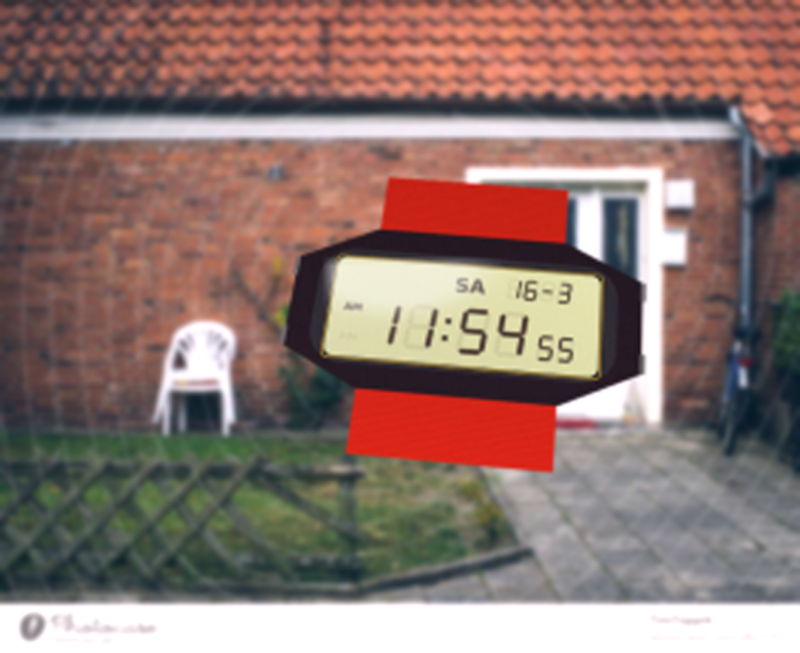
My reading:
**11:54:55**
